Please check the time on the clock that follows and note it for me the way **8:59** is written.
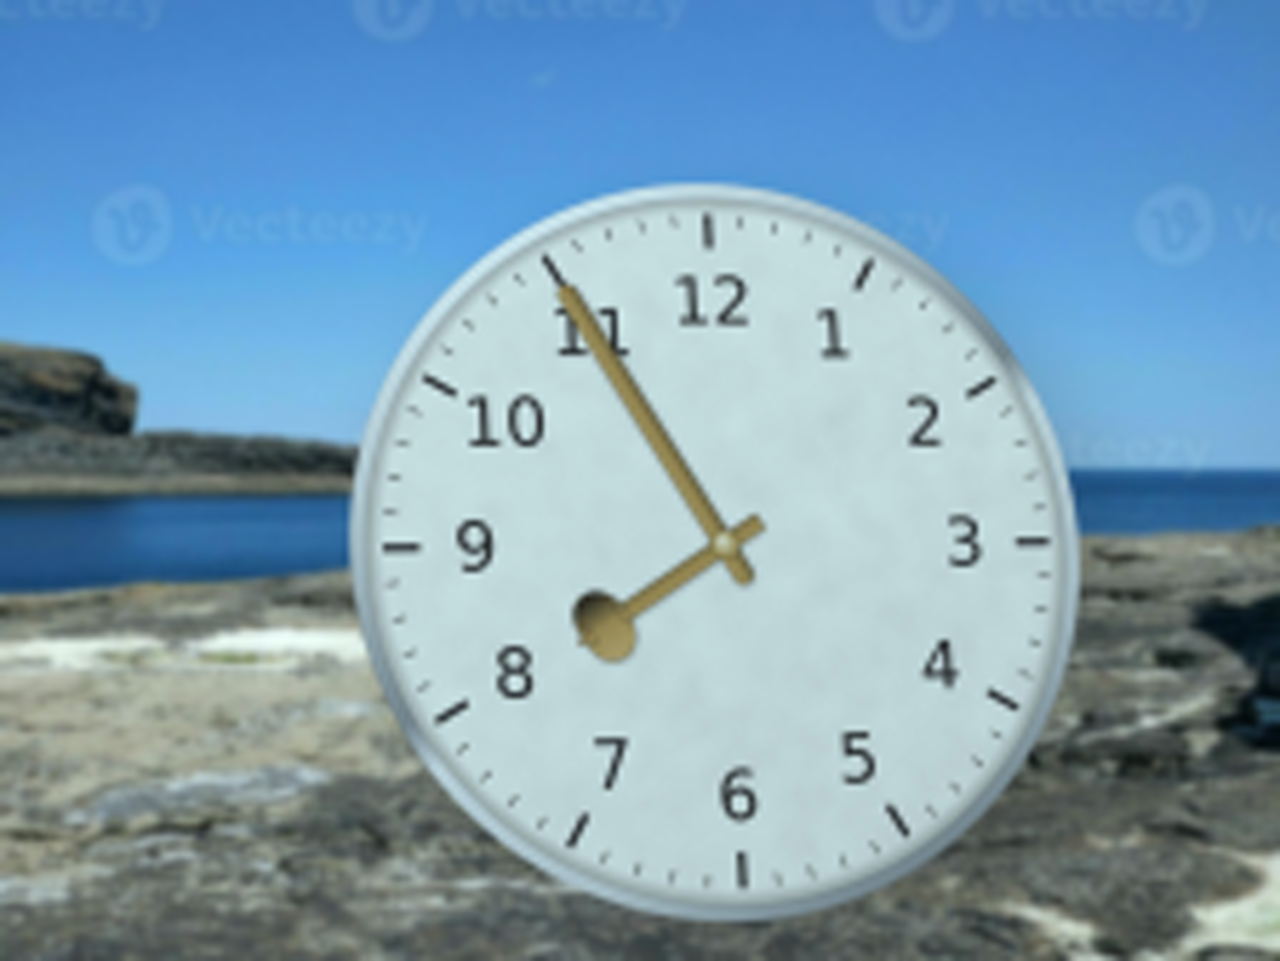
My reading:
**7:55**
